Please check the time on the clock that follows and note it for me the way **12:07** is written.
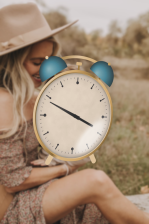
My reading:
**3:49**
